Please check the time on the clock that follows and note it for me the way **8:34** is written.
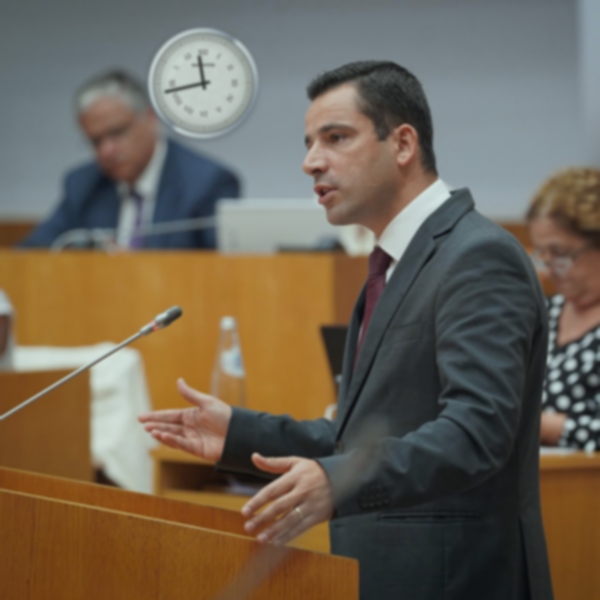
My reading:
**11:43**
